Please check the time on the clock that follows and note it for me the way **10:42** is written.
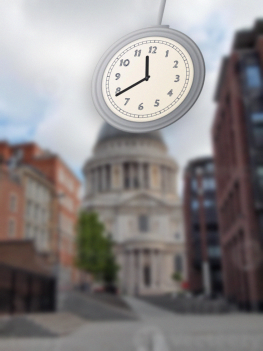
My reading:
**11:39**
